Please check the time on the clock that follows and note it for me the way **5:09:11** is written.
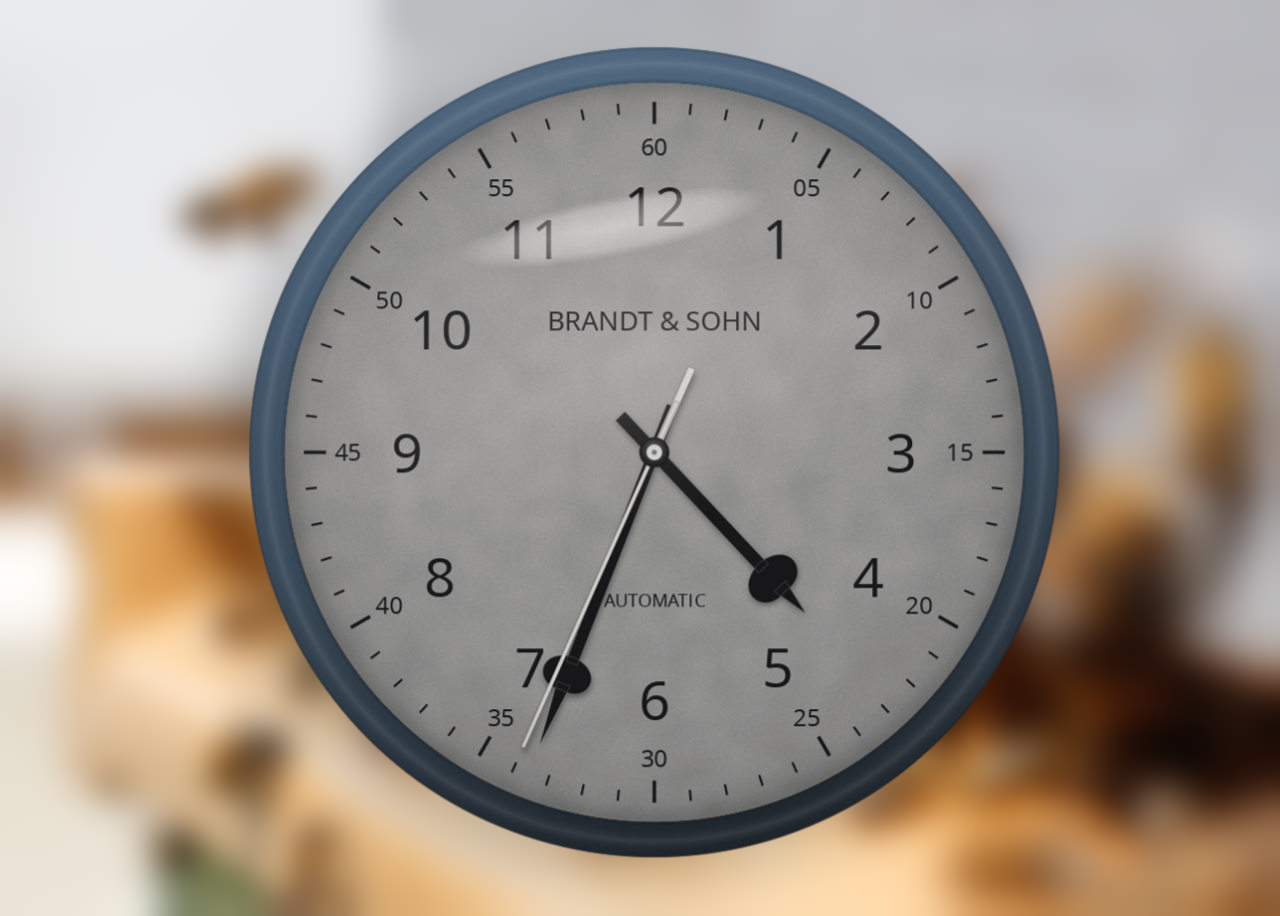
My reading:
**4:33:34**
